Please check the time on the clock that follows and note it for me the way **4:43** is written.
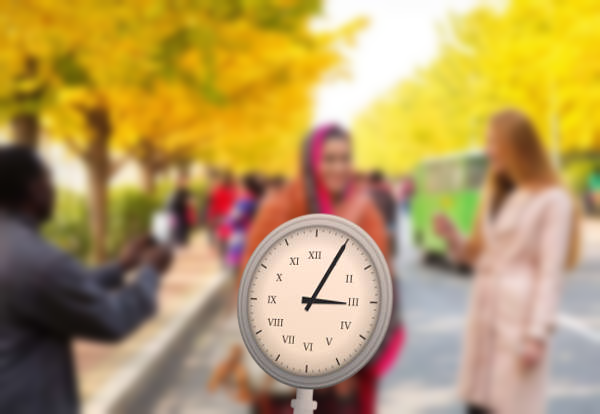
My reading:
**3:05**
